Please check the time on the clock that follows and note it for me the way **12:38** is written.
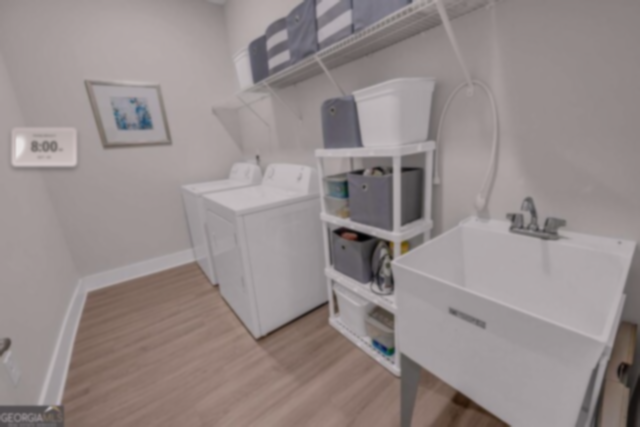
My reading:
**8:00**
